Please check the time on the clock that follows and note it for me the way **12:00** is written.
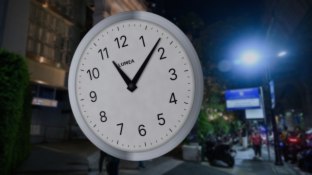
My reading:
**11:08**
